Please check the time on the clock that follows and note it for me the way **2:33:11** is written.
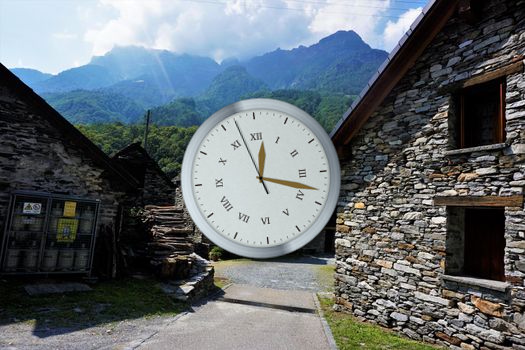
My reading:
**12:17:57**
